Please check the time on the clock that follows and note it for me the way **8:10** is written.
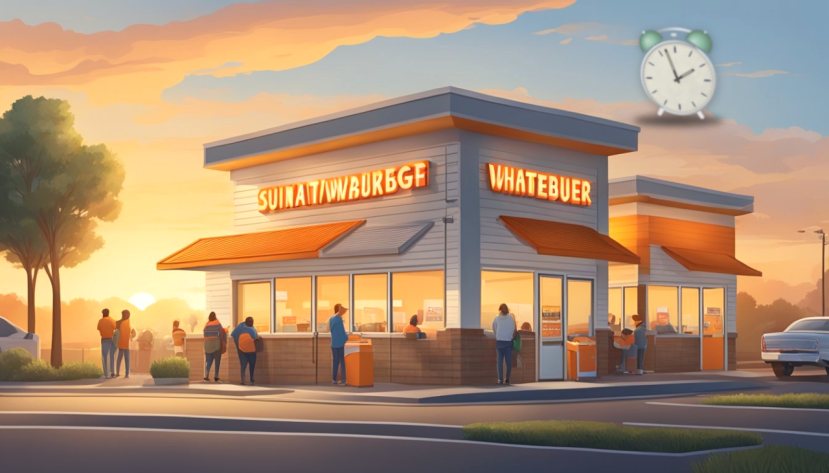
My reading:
**1:57**
